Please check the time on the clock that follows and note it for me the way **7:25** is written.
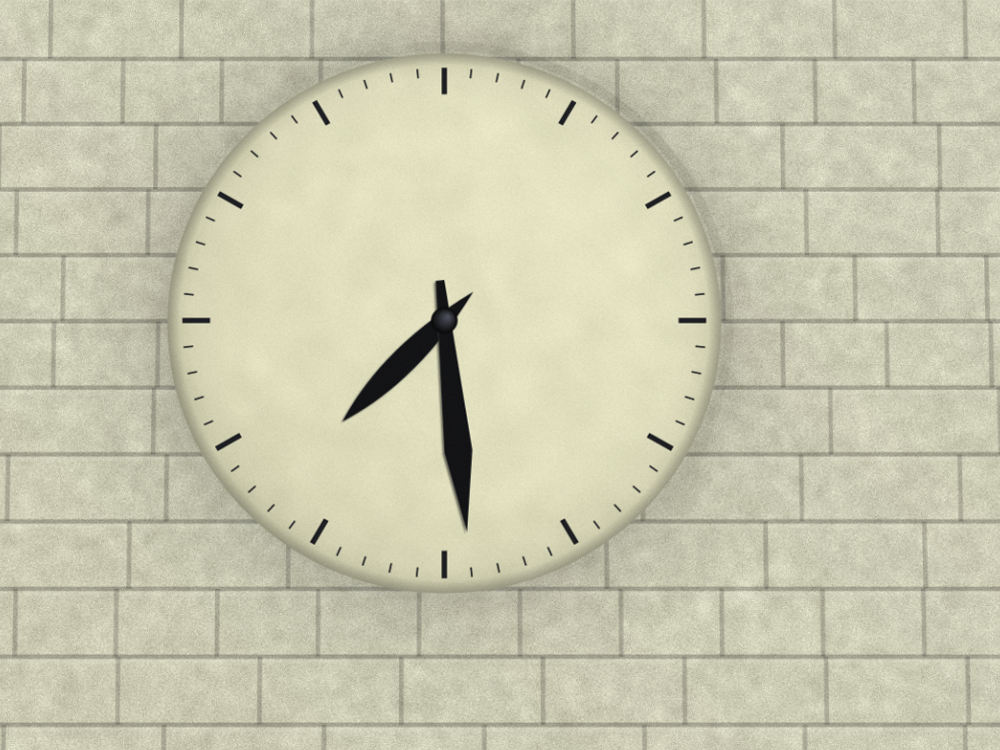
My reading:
**7:29**
